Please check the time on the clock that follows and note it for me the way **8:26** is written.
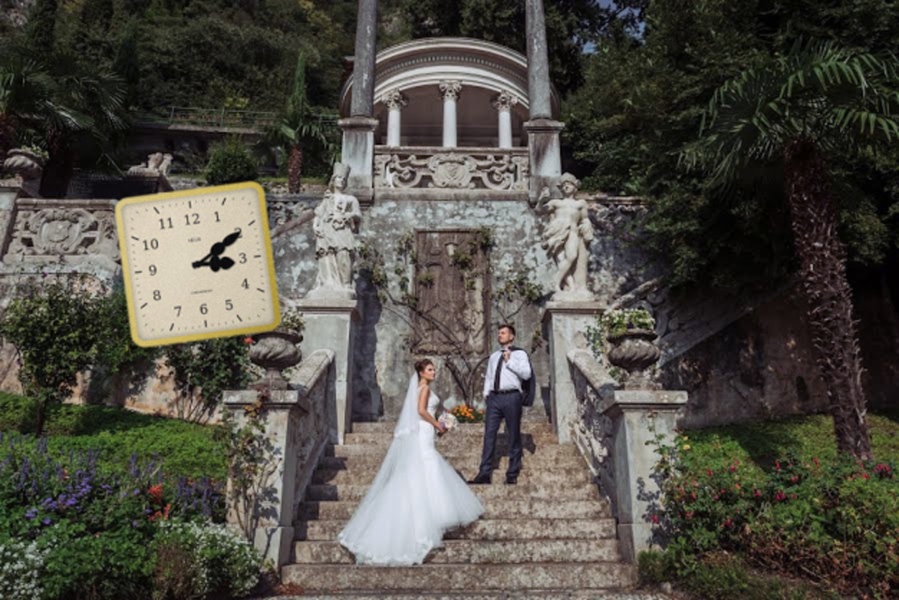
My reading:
**3:10**
